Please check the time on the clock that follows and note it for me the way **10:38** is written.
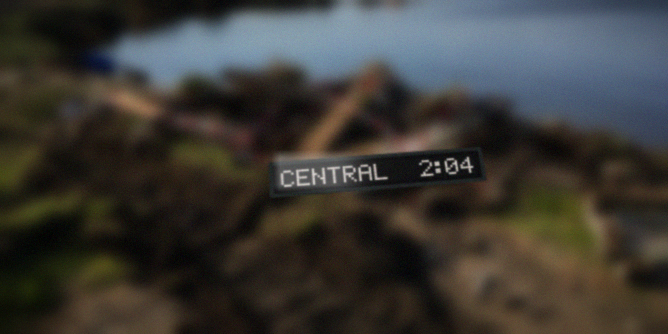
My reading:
**2:04**
